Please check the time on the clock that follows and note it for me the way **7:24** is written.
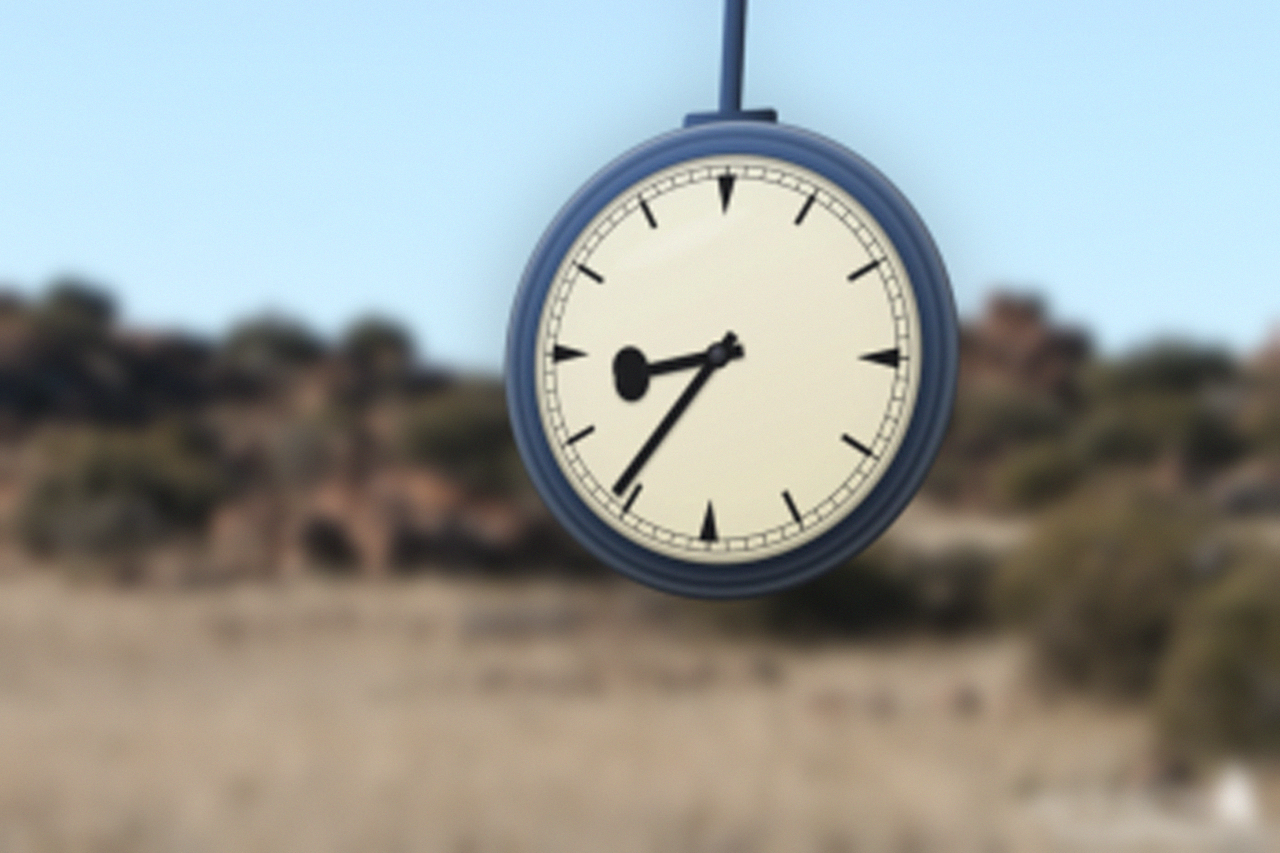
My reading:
**8:36**
